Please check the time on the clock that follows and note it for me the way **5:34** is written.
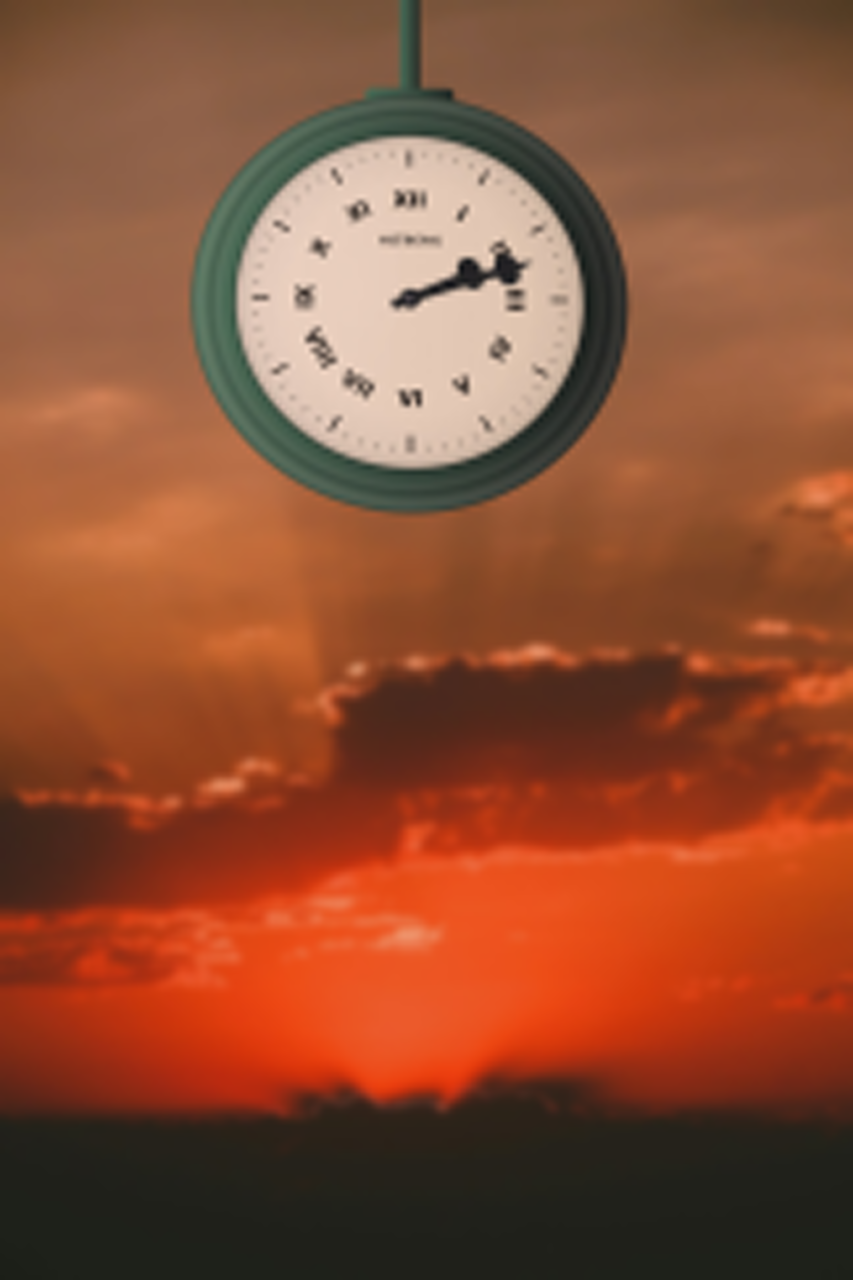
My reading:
**2:12**
